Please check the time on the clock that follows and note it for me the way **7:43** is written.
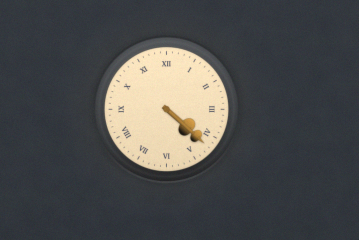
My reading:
**4:22**
